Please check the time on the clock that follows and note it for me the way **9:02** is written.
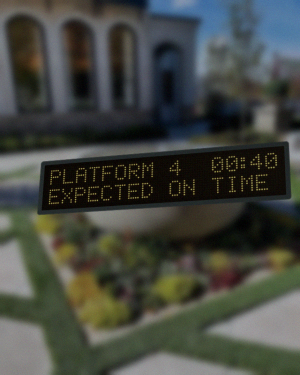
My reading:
**0:40**
